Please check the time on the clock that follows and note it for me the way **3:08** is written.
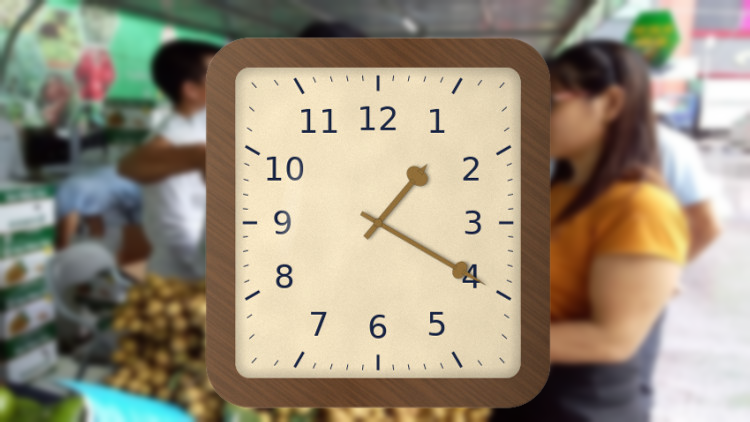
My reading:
**1:20**
